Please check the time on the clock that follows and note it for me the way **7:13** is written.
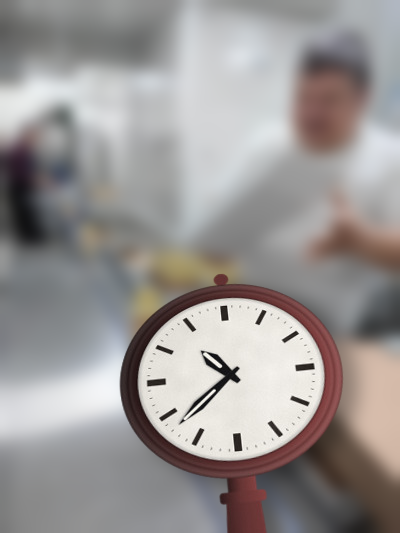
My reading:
**10:38**
